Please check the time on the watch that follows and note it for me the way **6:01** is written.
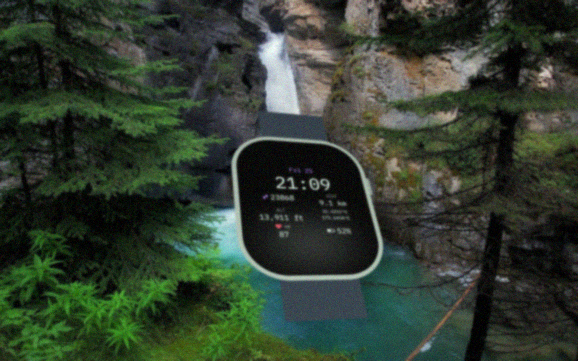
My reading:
**21:09**
